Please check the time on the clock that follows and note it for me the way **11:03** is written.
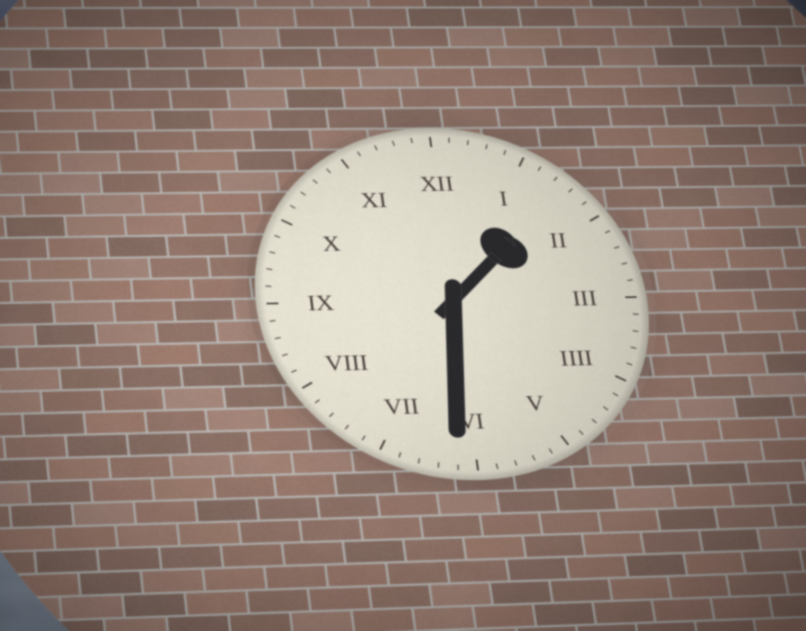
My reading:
**1:31**
